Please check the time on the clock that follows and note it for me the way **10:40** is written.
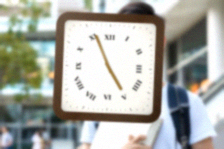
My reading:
**4:56**
